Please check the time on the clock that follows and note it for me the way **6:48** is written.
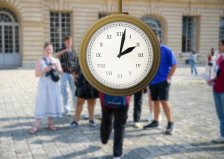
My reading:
**2:02**
